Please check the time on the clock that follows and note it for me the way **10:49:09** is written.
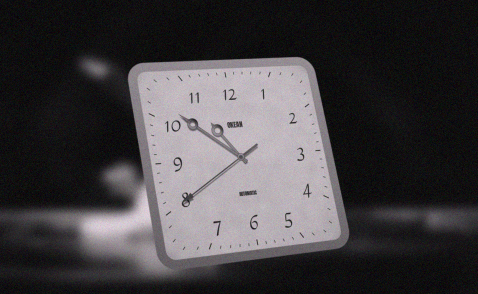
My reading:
**10:51:40**
